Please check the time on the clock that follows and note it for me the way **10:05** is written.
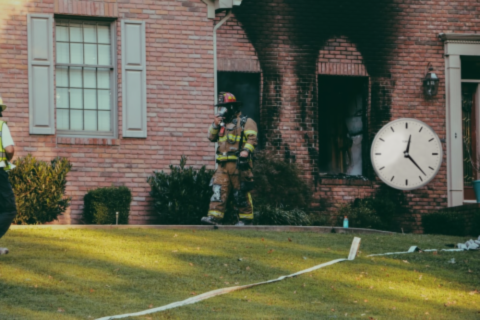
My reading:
**12:23**
